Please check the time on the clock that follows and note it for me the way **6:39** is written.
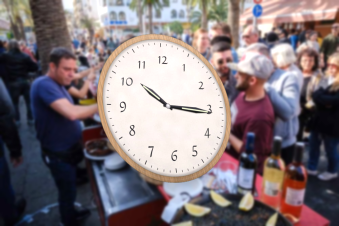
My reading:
**10:16**
